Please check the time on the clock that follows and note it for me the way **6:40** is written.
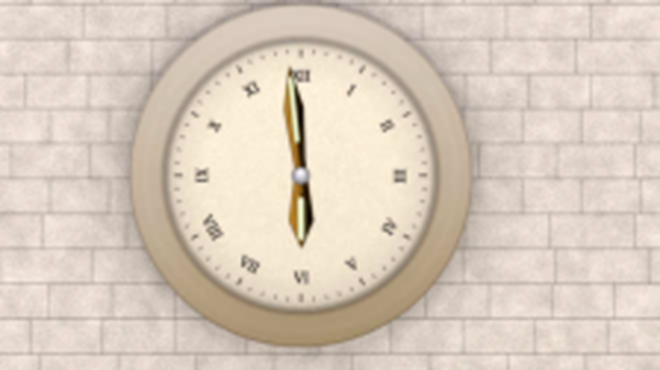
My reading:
**5:59**
